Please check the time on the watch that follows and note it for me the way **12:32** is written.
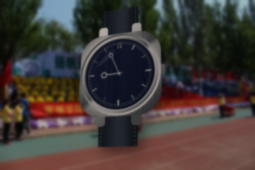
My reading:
**8:56**
